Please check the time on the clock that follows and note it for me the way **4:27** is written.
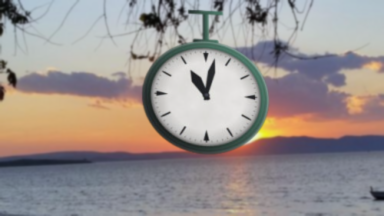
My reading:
**11:02**
